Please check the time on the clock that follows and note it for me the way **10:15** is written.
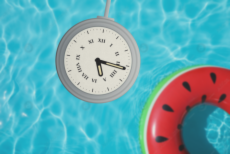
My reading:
**5:16**
